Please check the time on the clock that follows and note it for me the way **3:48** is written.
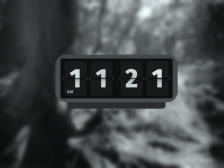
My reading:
**11:21**
